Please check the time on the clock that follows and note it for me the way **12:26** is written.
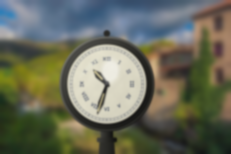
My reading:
**10:33**
